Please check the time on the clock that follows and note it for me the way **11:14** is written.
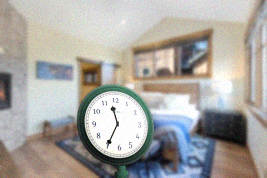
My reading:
**11:35**
